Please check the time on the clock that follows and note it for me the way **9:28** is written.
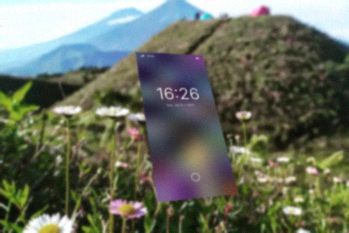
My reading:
**16:26**
